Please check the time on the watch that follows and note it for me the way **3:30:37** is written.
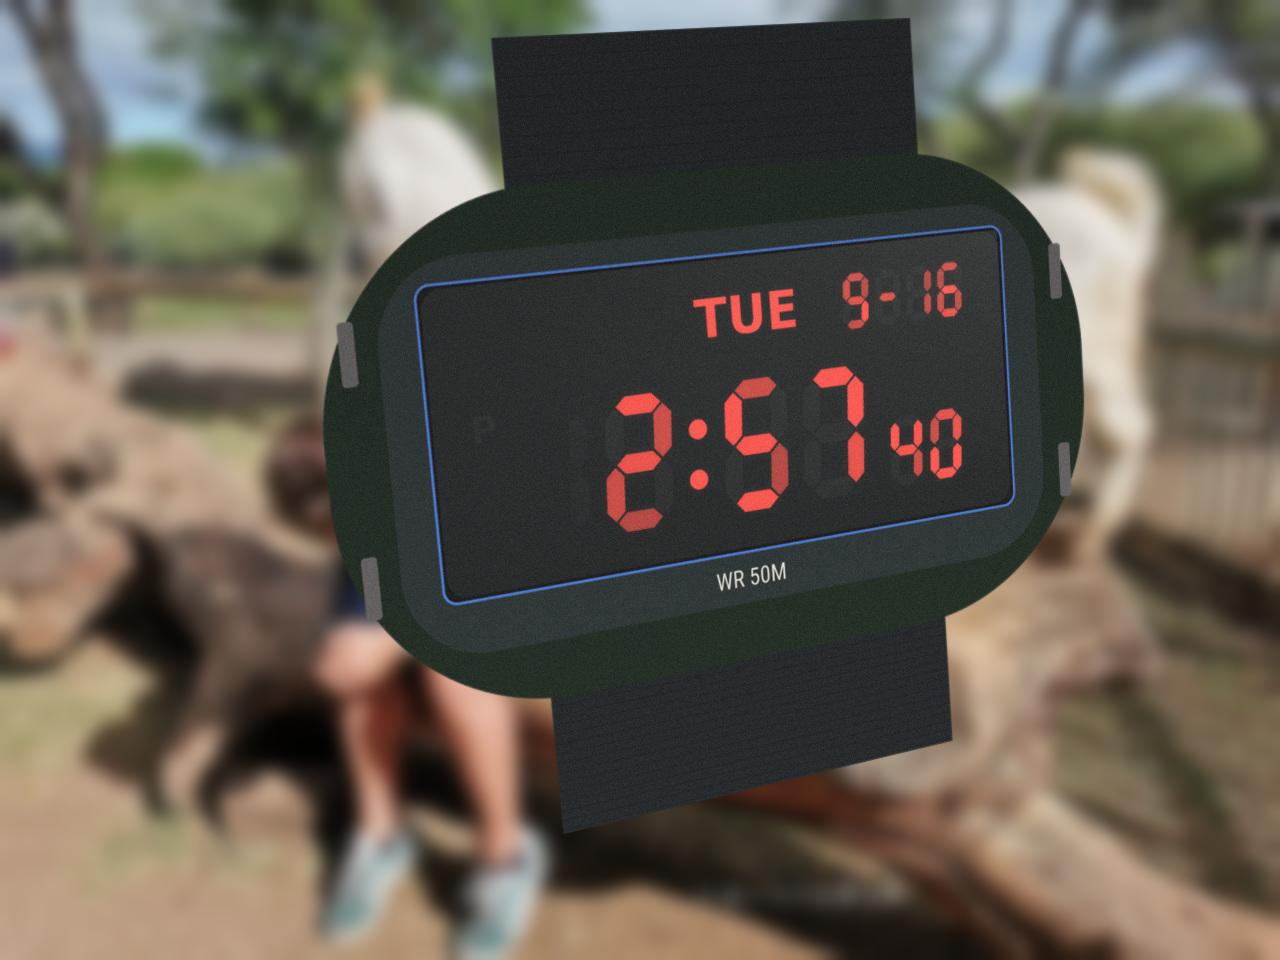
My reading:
**2:57:40**
